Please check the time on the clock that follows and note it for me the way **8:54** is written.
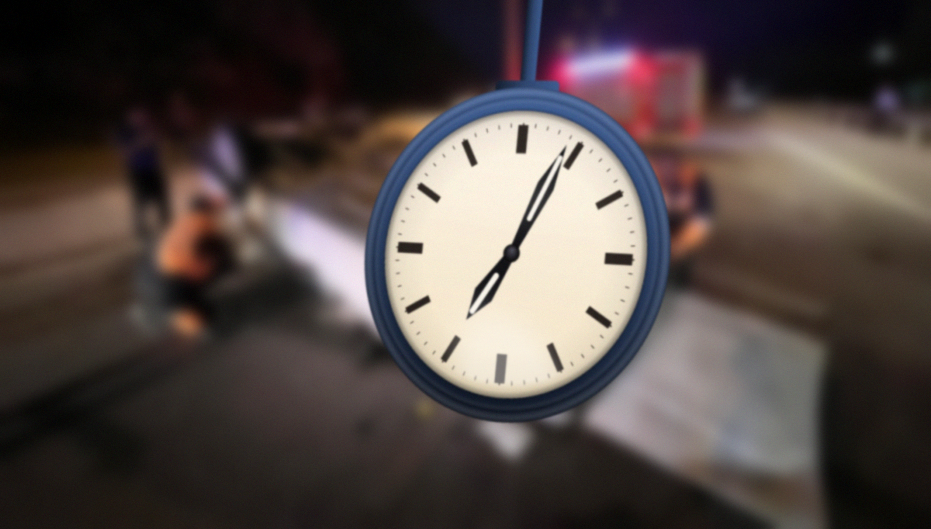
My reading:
**7:04**
